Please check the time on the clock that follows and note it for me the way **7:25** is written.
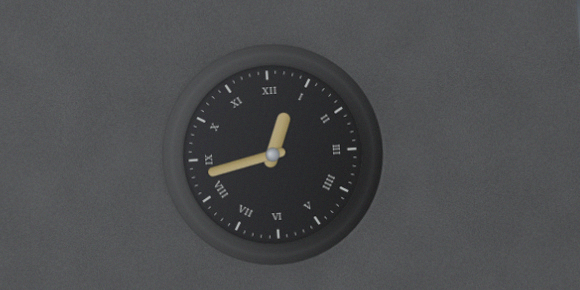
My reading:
**12:43**
